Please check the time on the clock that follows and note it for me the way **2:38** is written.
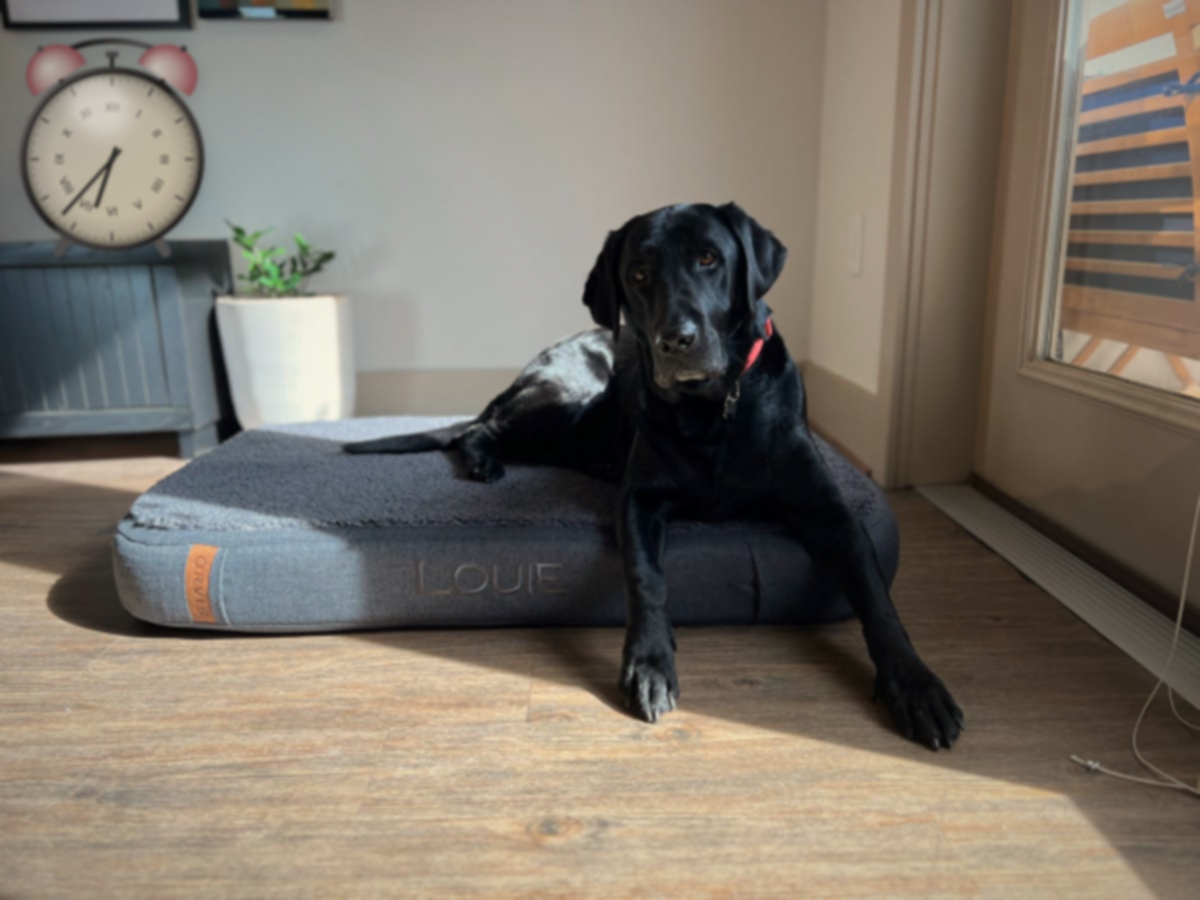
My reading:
**6:37**
